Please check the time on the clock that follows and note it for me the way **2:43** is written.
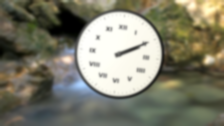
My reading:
**2:10**
